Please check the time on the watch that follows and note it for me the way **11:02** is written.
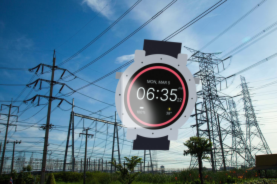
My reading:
**6:35**
